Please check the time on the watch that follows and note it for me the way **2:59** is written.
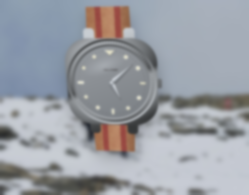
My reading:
**5:08**
